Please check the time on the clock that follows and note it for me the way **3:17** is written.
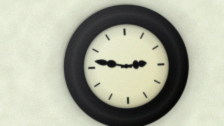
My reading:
**2:47**
